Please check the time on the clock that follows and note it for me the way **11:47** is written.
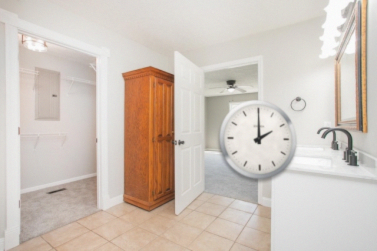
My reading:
**2:00**
